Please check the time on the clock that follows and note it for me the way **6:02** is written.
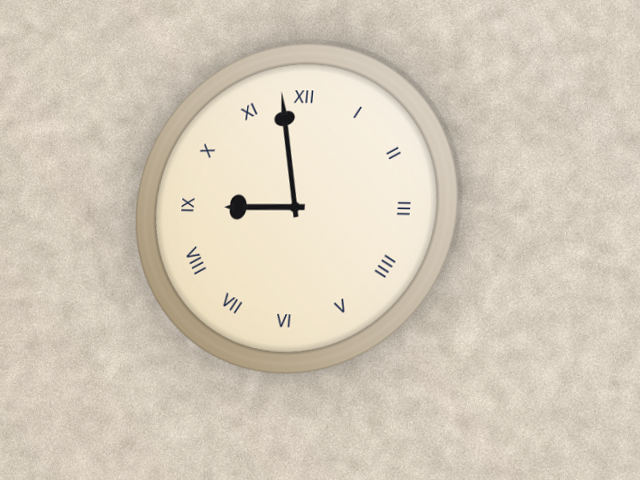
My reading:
**8:58**
